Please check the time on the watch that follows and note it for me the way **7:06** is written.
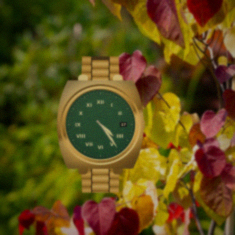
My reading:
**4:24**
